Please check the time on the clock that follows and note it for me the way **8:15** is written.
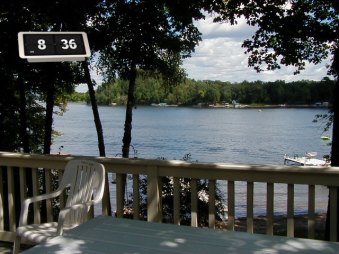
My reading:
**8:36**
